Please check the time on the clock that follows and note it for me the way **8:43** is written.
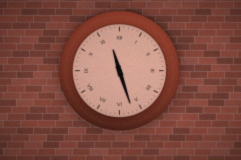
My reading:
**11:27**
